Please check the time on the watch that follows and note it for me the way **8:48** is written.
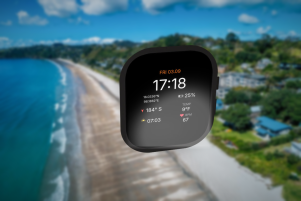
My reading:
**17:18**
